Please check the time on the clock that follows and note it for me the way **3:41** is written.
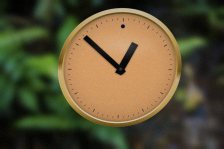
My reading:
**12:52**
